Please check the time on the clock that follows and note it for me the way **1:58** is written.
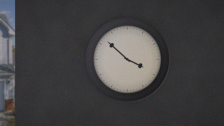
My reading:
**3:52**
